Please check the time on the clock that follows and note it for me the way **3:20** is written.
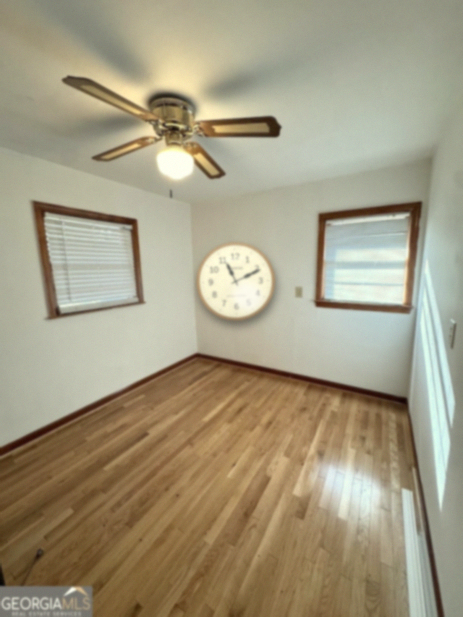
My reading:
**11:11**
